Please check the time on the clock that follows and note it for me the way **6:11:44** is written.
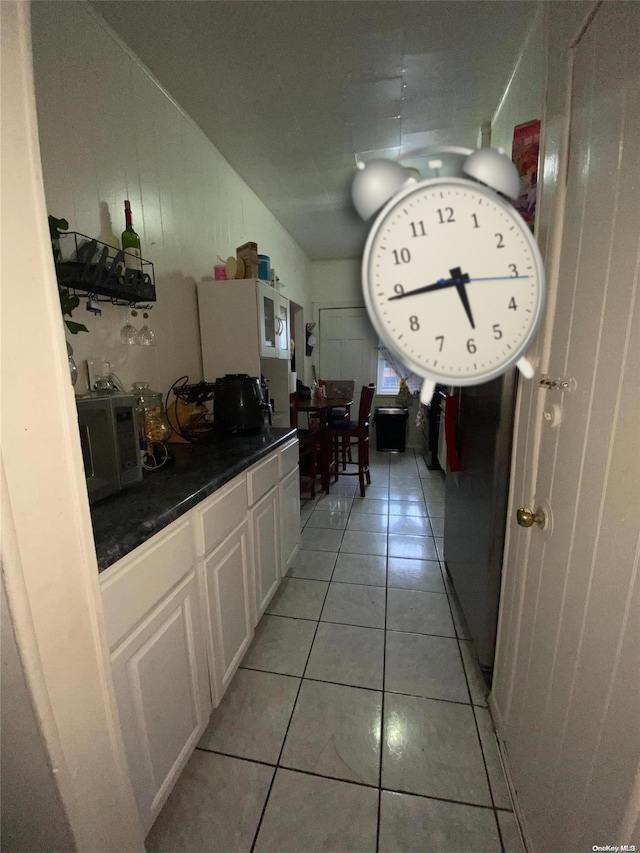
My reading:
**5:44:16**
